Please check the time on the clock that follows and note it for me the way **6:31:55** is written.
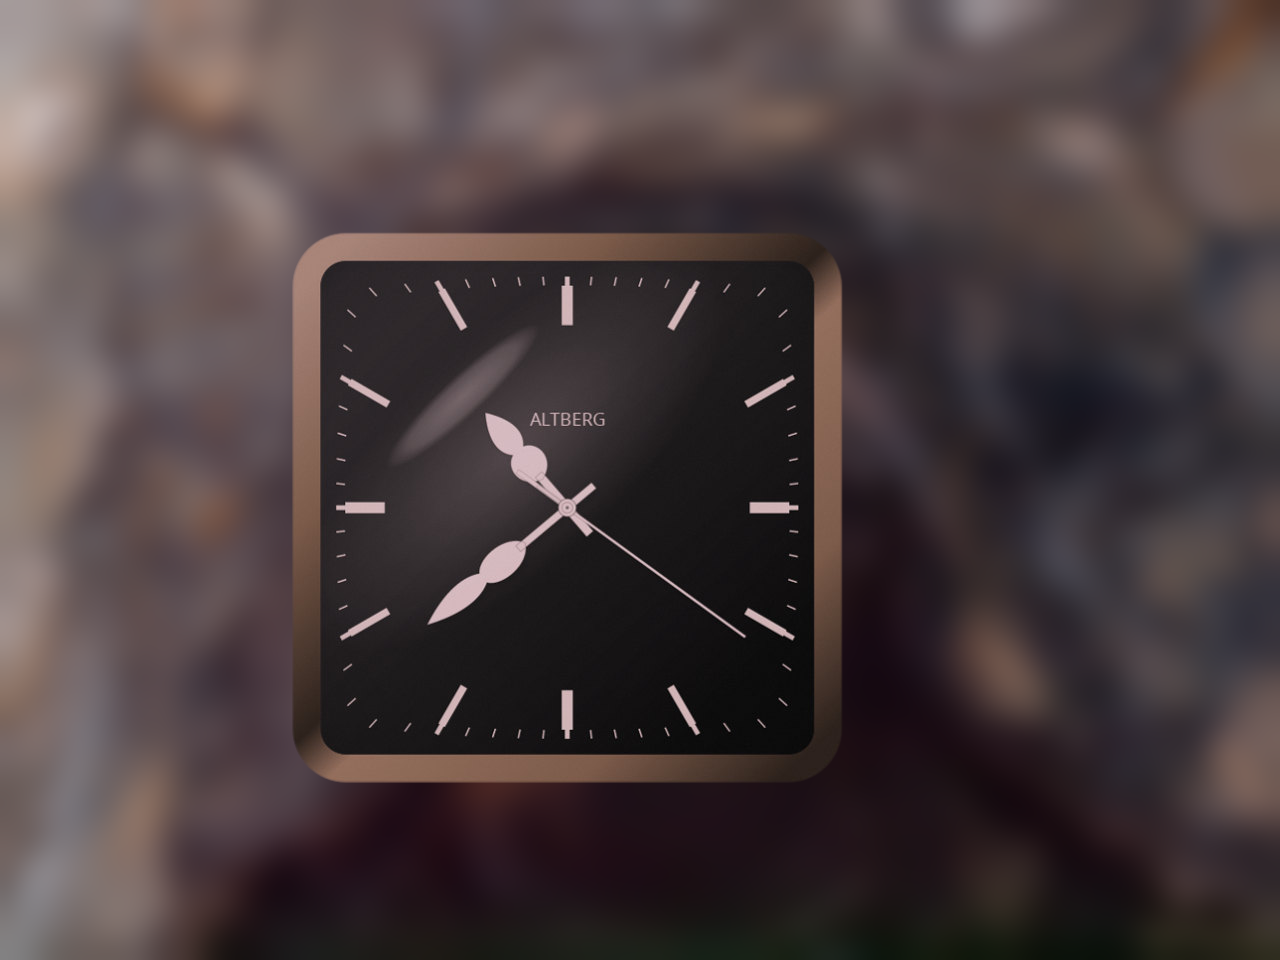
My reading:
**10:38:21**
